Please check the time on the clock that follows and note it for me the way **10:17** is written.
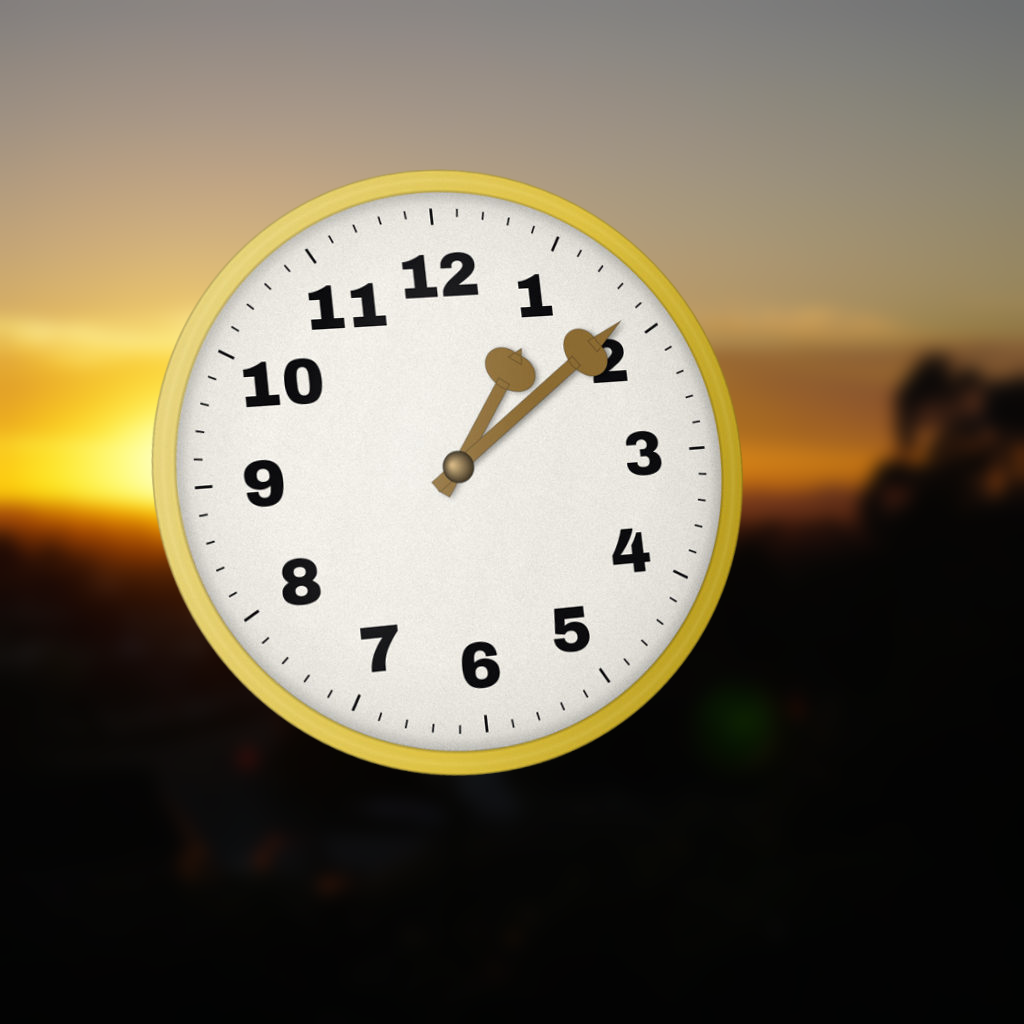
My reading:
**1:09**
